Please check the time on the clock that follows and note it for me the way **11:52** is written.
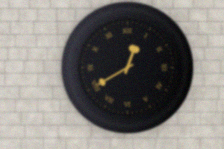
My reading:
**12:40**
